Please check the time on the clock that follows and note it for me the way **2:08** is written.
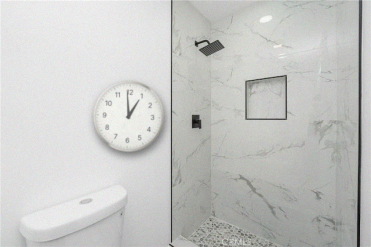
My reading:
**12:59**
